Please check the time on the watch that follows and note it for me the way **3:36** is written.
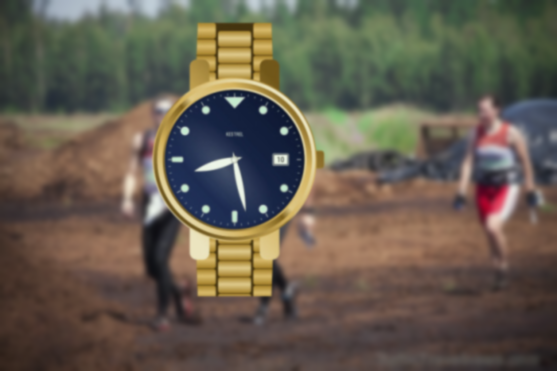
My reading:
**8:28**
